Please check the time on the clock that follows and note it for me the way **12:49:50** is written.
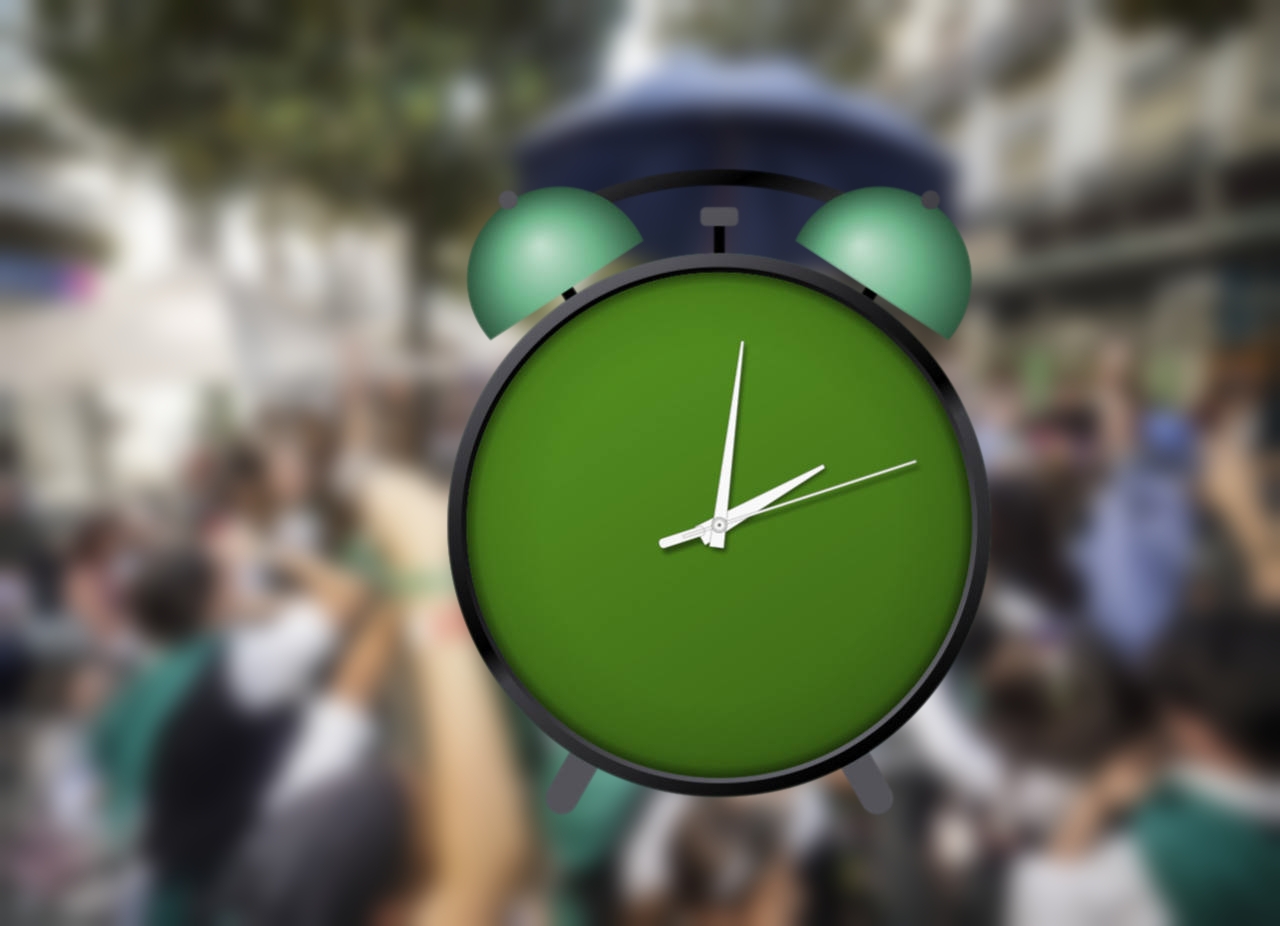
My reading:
**2:01:12**
